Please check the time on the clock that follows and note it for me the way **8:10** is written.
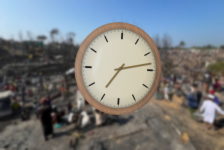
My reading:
**7:13**
